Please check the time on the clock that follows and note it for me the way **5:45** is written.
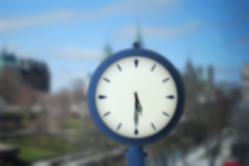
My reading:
**5:30**
